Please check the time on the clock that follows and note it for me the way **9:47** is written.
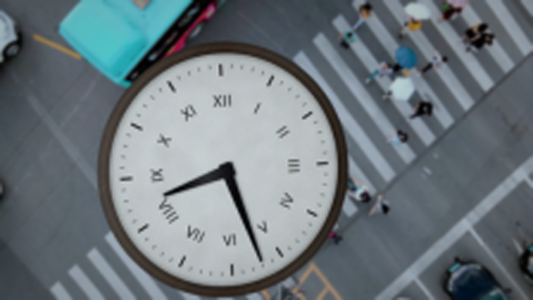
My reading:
**8:27**
